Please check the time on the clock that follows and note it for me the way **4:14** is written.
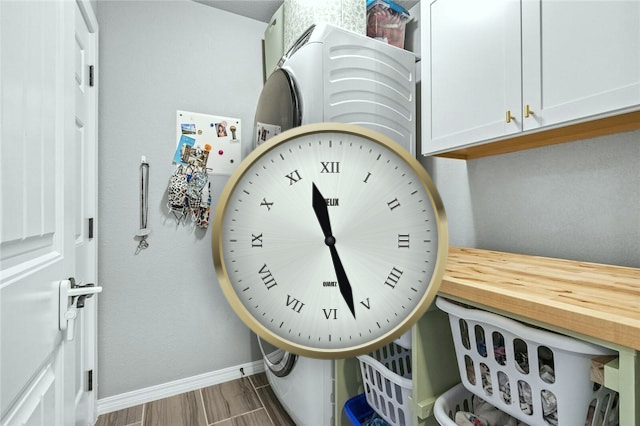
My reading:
**11:27**
